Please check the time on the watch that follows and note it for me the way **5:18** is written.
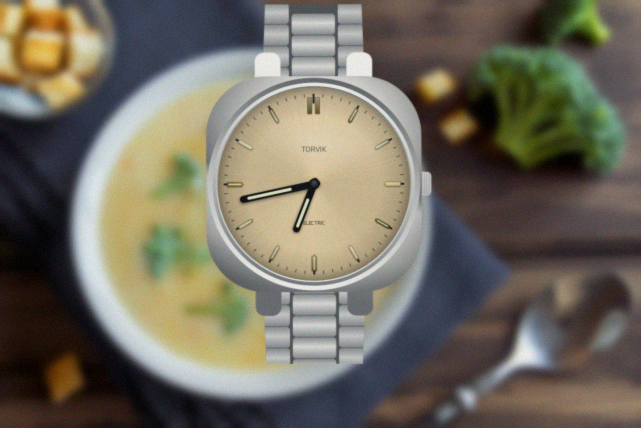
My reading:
**6:43**
